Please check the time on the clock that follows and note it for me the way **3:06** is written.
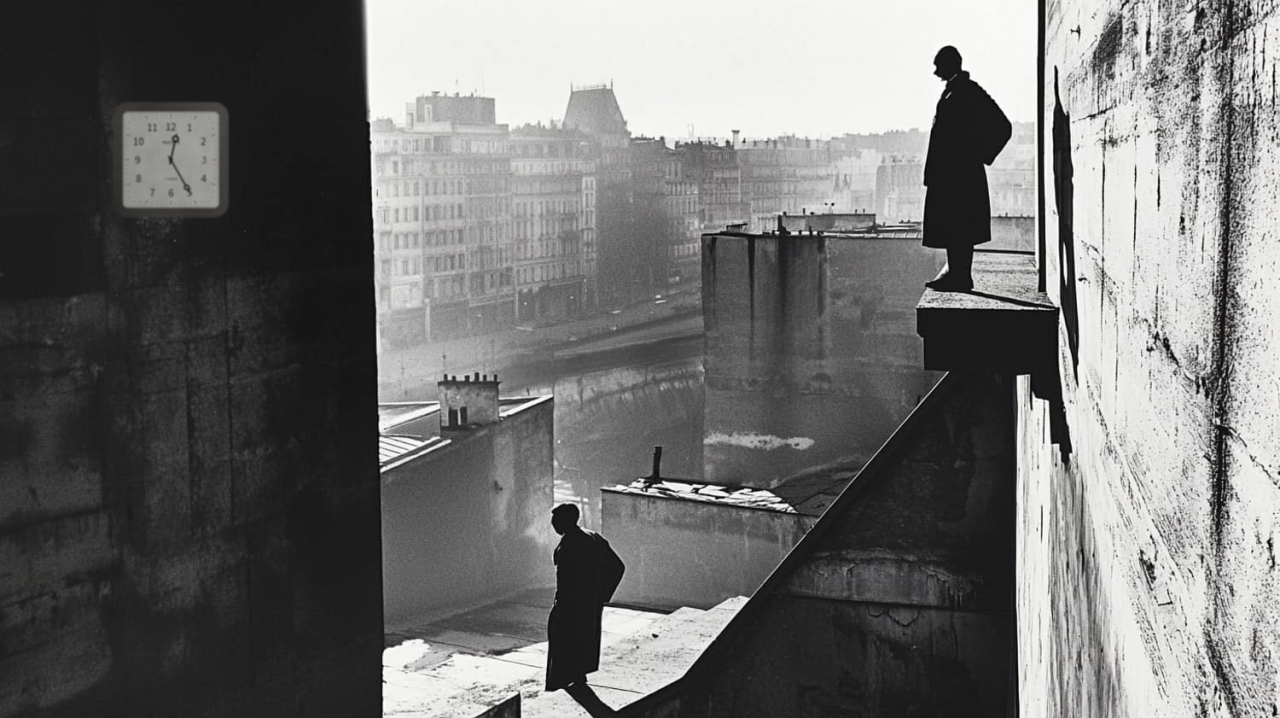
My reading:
**12:25**
